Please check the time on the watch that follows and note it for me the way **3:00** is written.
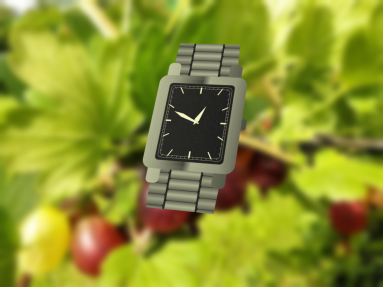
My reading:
**12:49**
